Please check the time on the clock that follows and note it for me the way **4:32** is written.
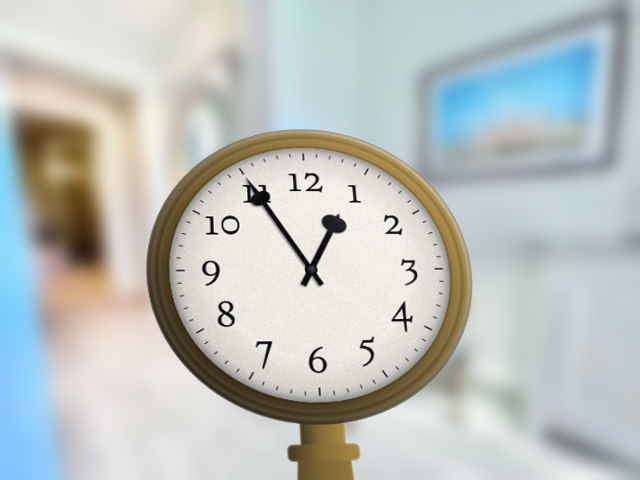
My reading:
**12:55**
